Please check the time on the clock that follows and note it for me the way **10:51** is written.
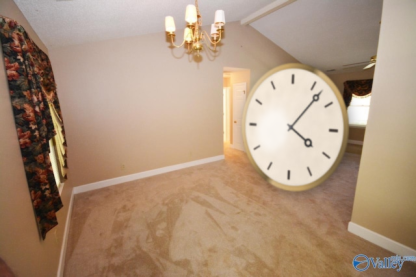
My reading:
**4:07**
